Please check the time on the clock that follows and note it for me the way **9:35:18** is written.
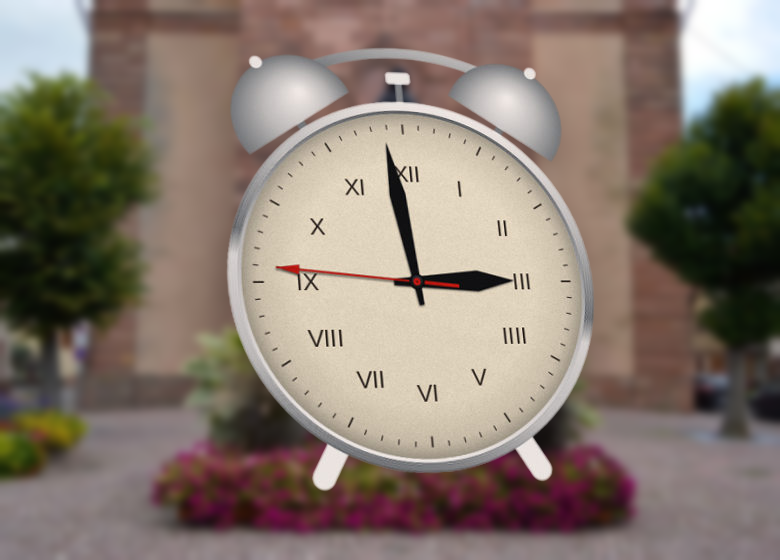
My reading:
**2:58:46**
